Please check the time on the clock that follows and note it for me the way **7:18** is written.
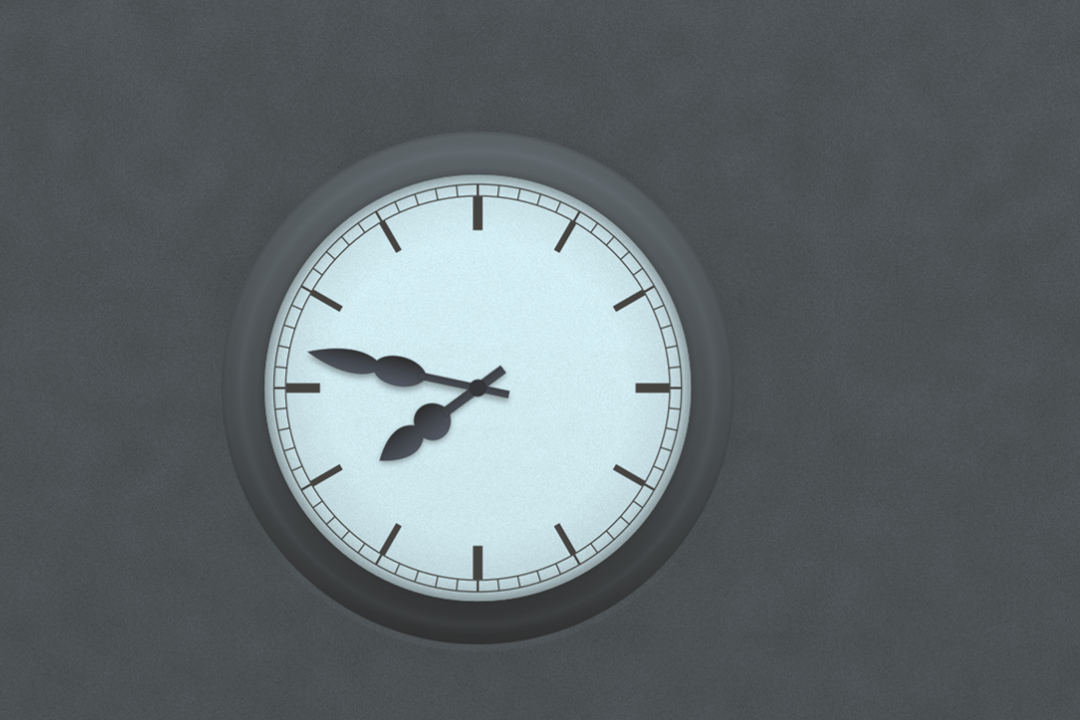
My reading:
**7:47**
